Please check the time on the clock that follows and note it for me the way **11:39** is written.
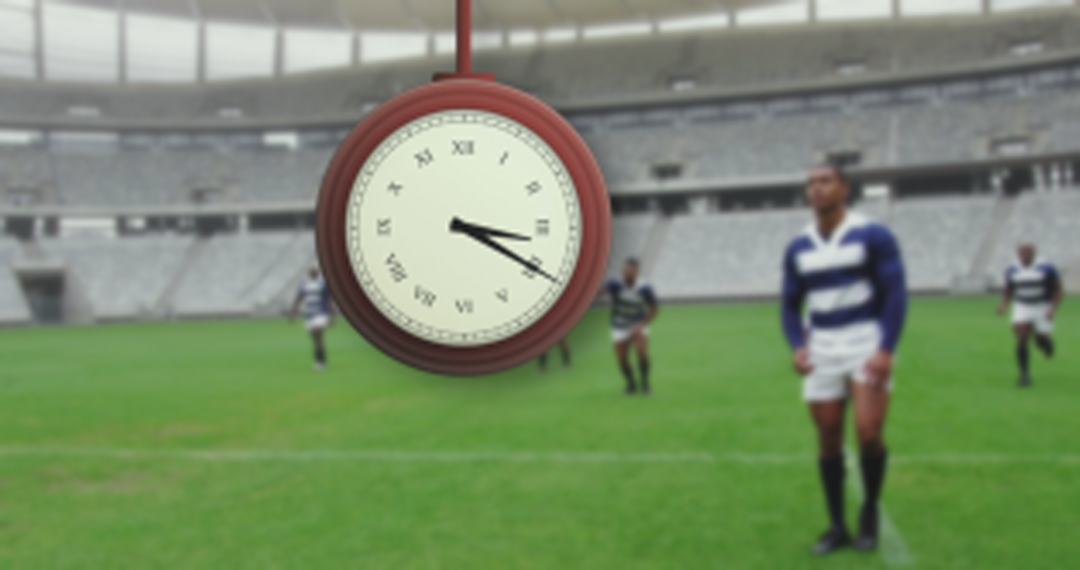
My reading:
**3:20**
